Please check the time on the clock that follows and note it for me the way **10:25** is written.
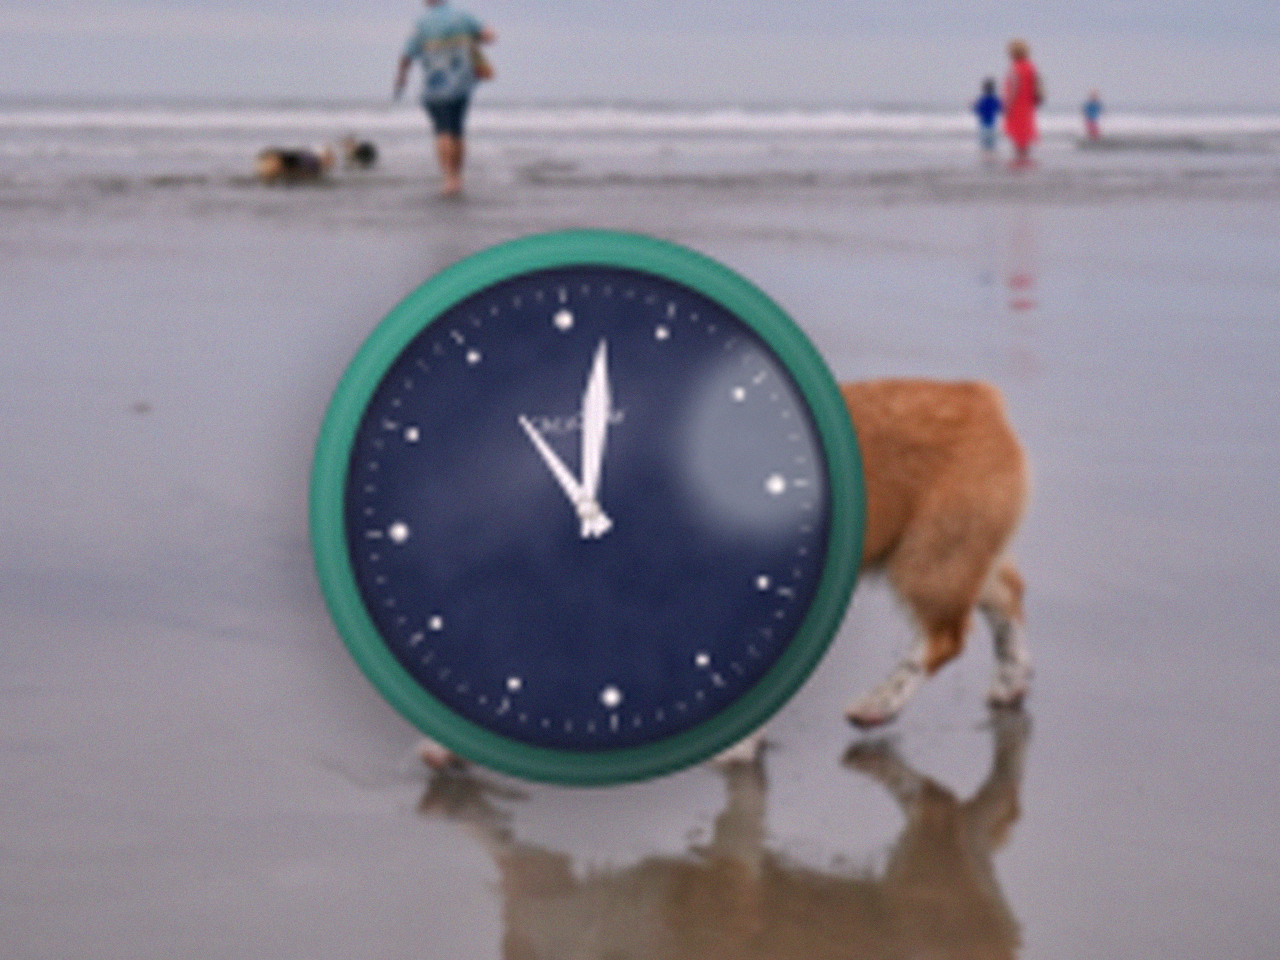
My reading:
**11:02**
